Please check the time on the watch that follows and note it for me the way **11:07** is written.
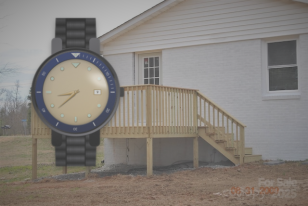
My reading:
**8:38**
